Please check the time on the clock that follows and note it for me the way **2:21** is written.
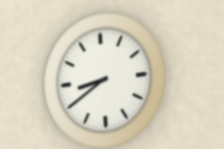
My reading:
**8:40**
